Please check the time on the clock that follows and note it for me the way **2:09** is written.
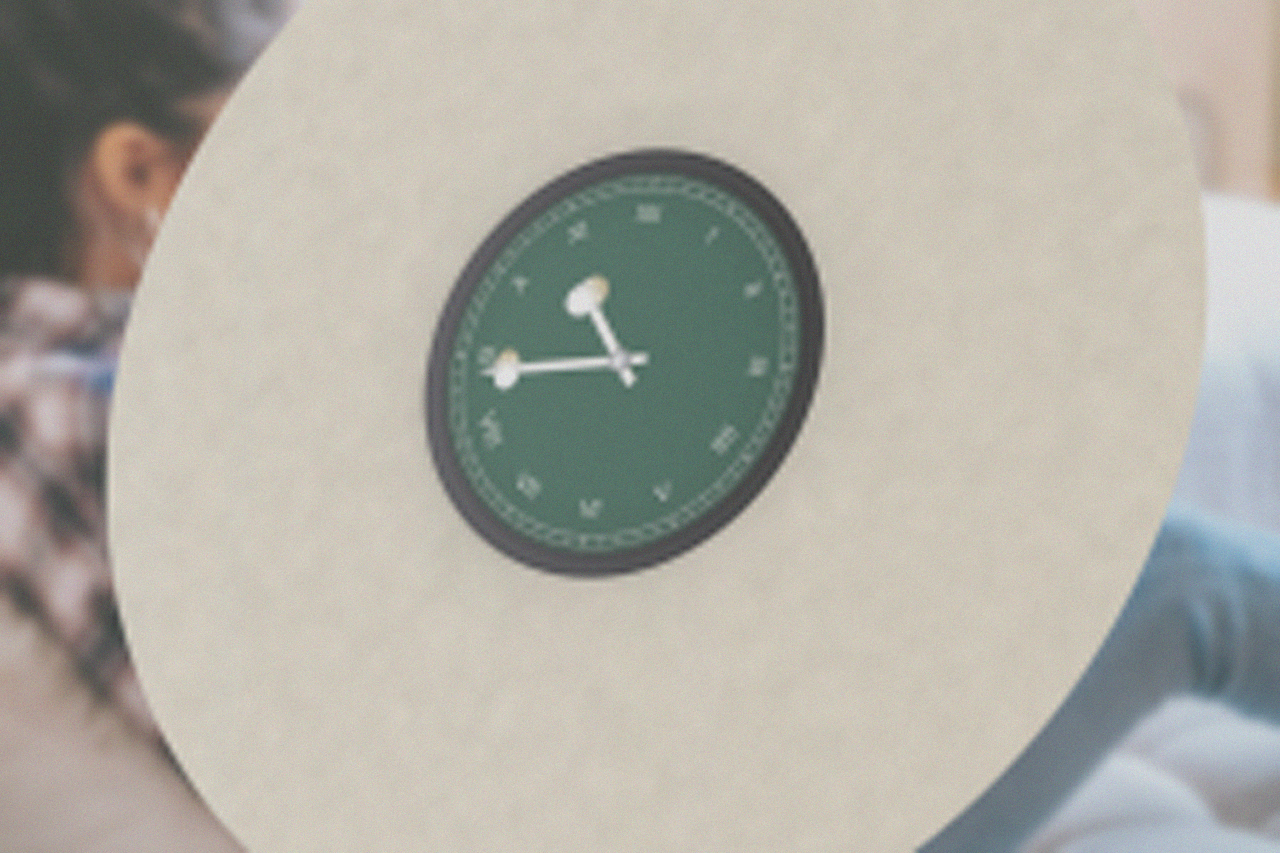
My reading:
**10:44**
